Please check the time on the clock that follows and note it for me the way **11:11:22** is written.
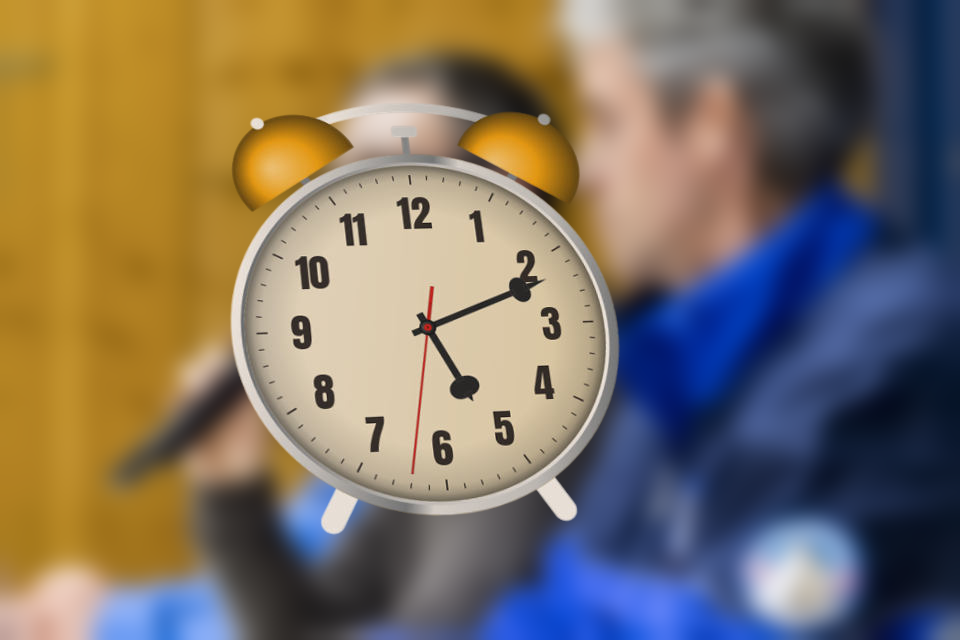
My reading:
**5:11:32**
